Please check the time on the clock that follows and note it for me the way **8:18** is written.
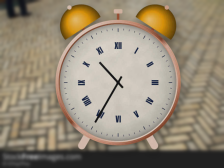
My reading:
**10:35**
